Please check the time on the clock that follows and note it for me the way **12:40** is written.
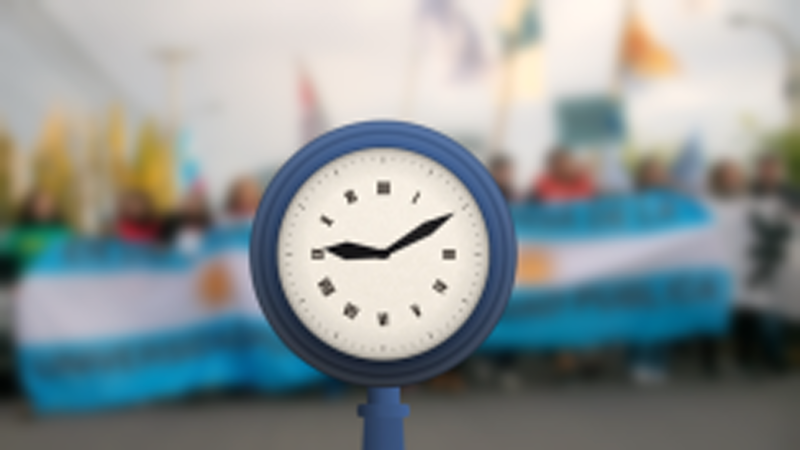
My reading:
**9:10**
